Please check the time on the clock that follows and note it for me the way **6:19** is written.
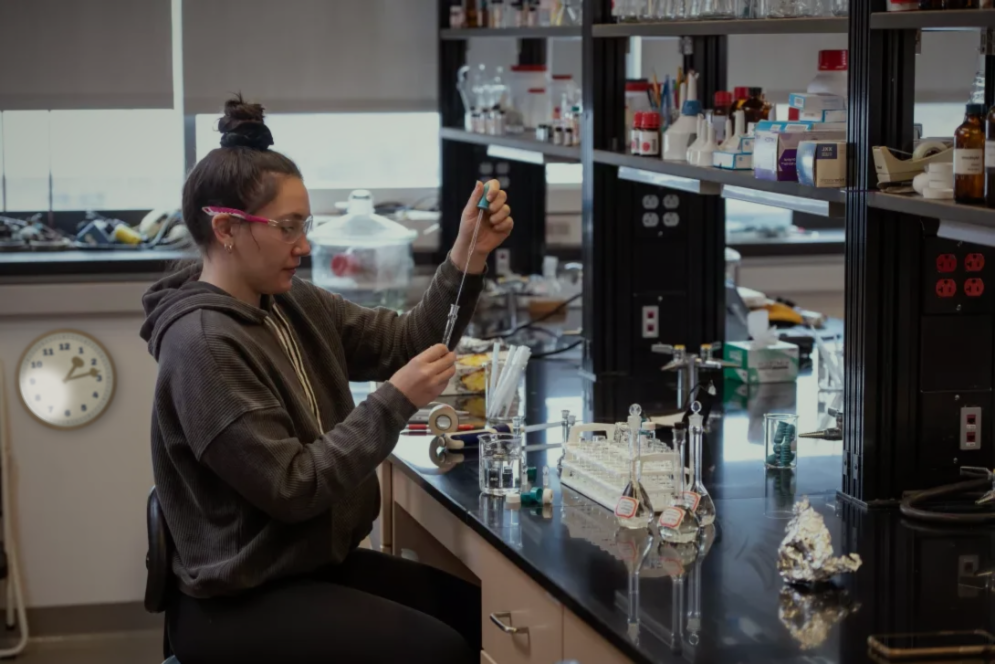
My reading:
**1:13**
